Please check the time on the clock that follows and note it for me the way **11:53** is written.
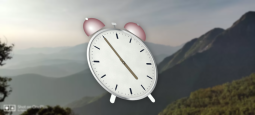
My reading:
**4:55**
